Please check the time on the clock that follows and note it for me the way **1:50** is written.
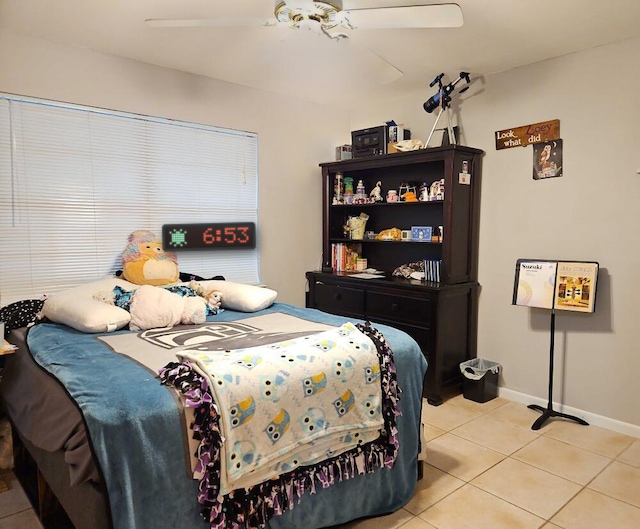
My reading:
**6:53**
